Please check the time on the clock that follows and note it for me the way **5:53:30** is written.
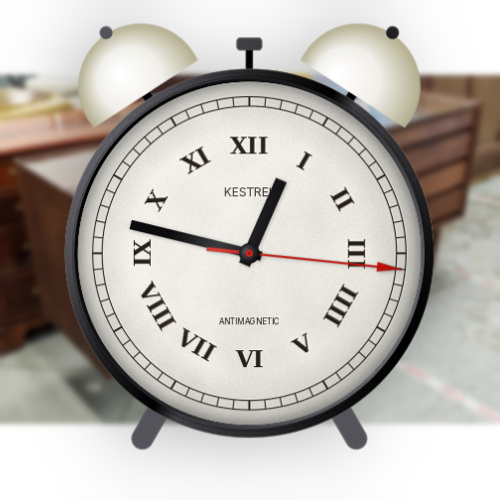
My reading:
**12:47:16**
